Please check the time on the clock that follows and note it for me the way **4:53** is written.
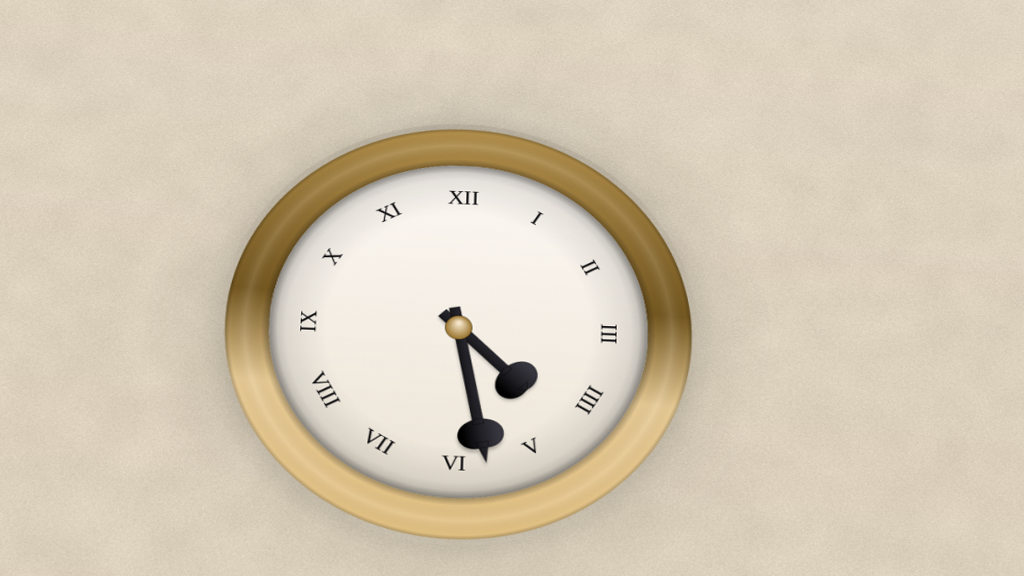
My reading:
**4:28**
